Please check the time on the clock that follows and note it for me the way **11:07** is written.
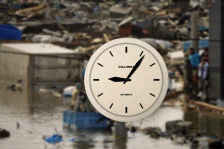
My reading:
**9:06**
